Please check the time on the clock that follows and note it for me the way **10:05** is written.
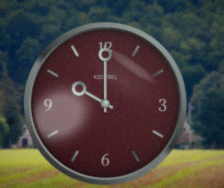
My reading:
**10:00**
